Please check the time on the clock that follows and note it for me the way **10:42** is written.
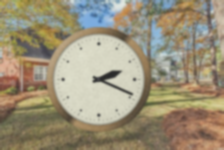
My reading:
**2:19**
